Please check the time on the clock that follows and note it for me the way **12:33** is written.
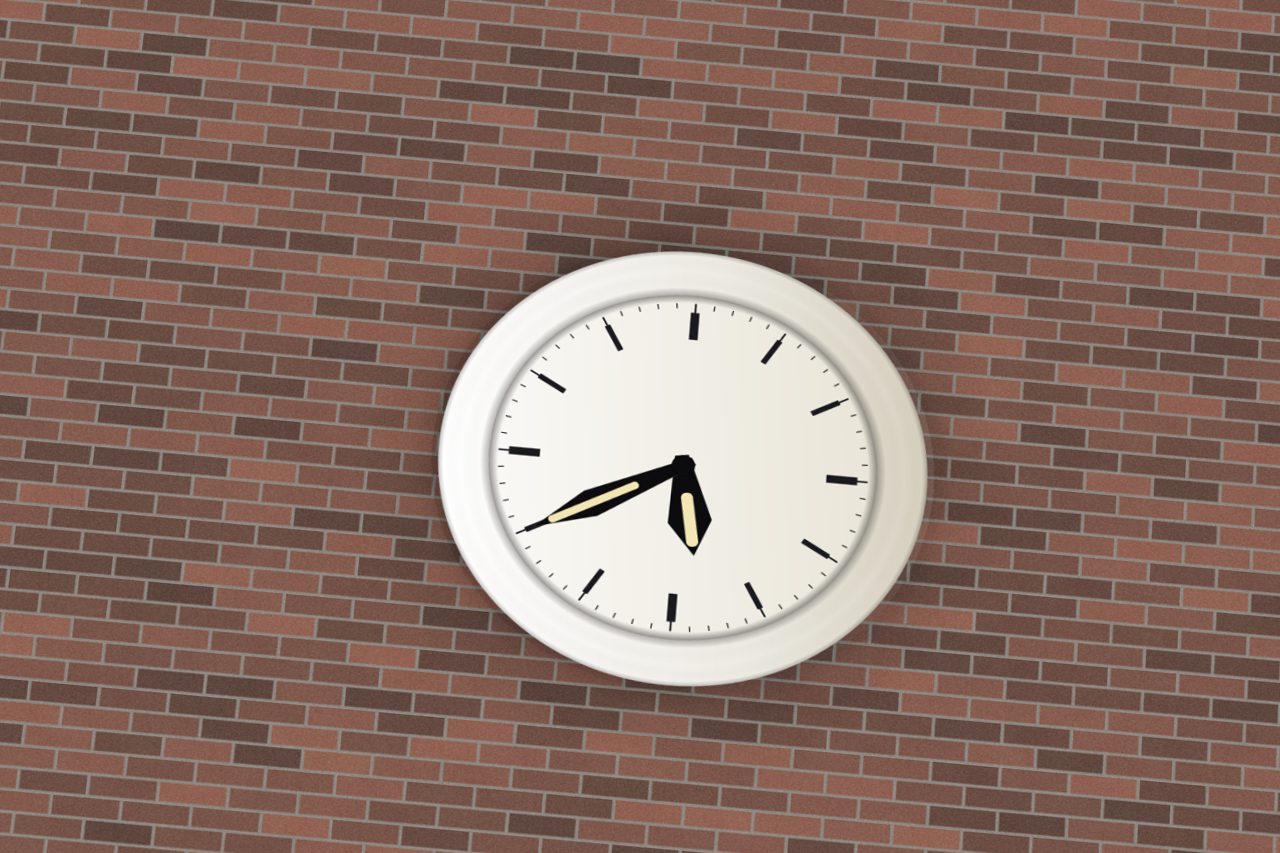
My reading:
**5:40**
